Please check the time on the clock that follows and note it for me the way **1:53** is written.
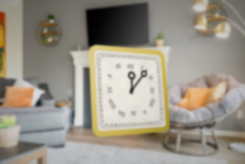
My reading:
**12:07**
